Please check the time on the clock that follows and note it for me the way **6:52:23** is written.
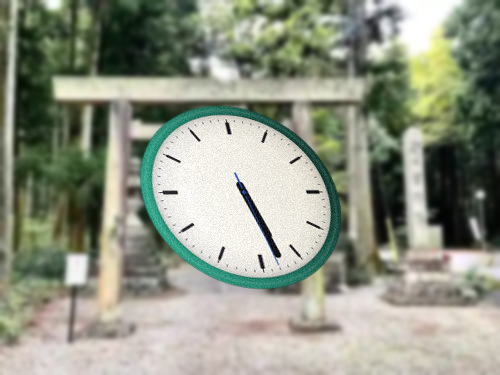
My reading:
**5:27:28**
